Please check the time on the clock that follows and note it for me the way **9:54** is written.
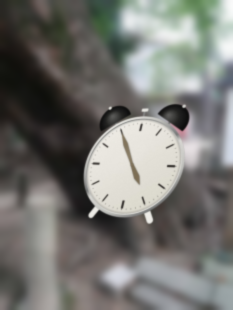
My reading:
**4:55**
